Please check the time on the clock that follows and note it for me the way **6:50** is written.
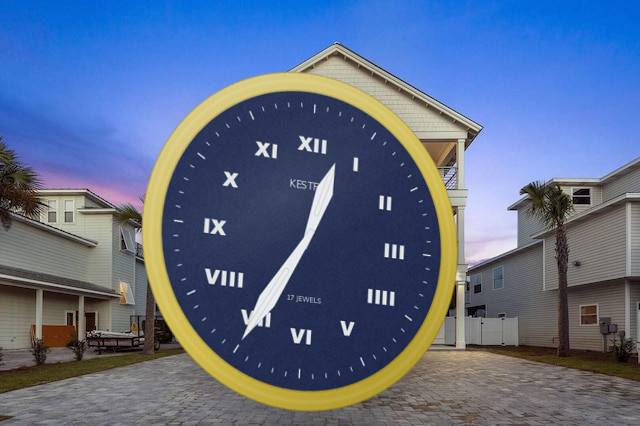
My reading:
**12:35**
